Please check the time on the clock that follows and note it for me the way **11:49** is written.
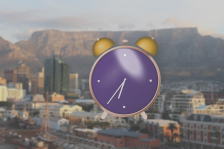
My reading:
**6:36**
